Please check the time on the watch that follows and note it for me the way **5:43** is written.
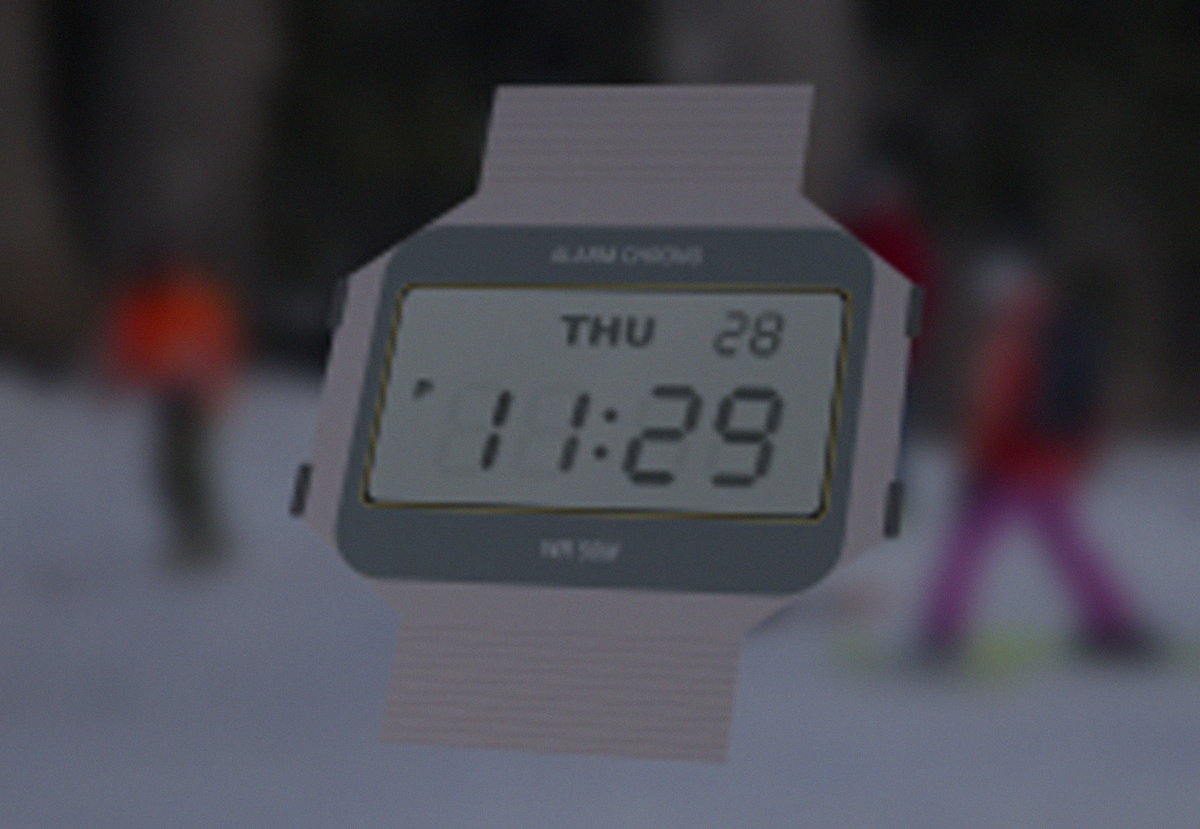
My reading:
**11:29**
